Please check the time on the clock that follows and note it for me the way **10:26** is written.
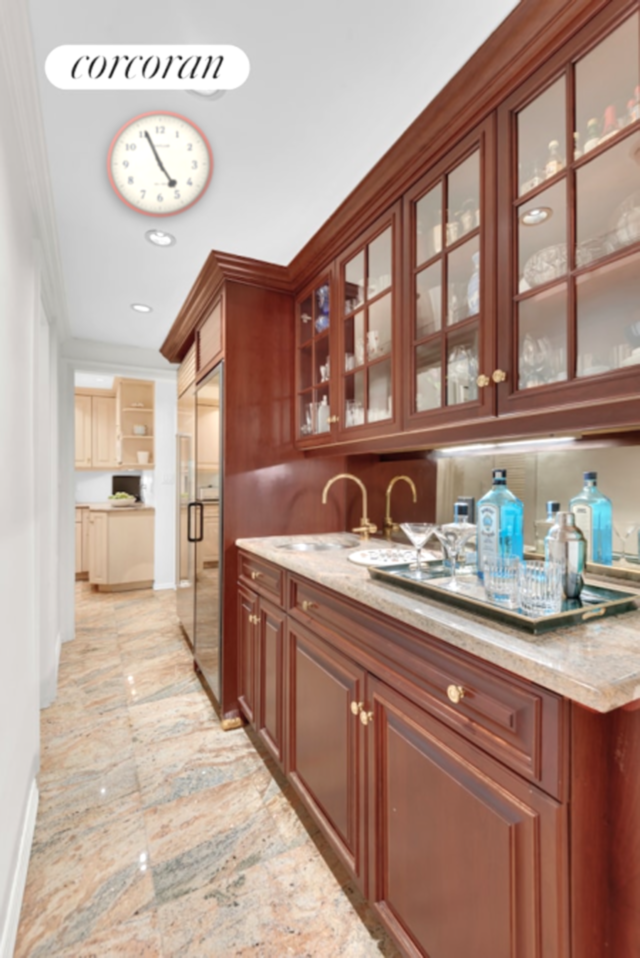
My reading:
**4:56**
